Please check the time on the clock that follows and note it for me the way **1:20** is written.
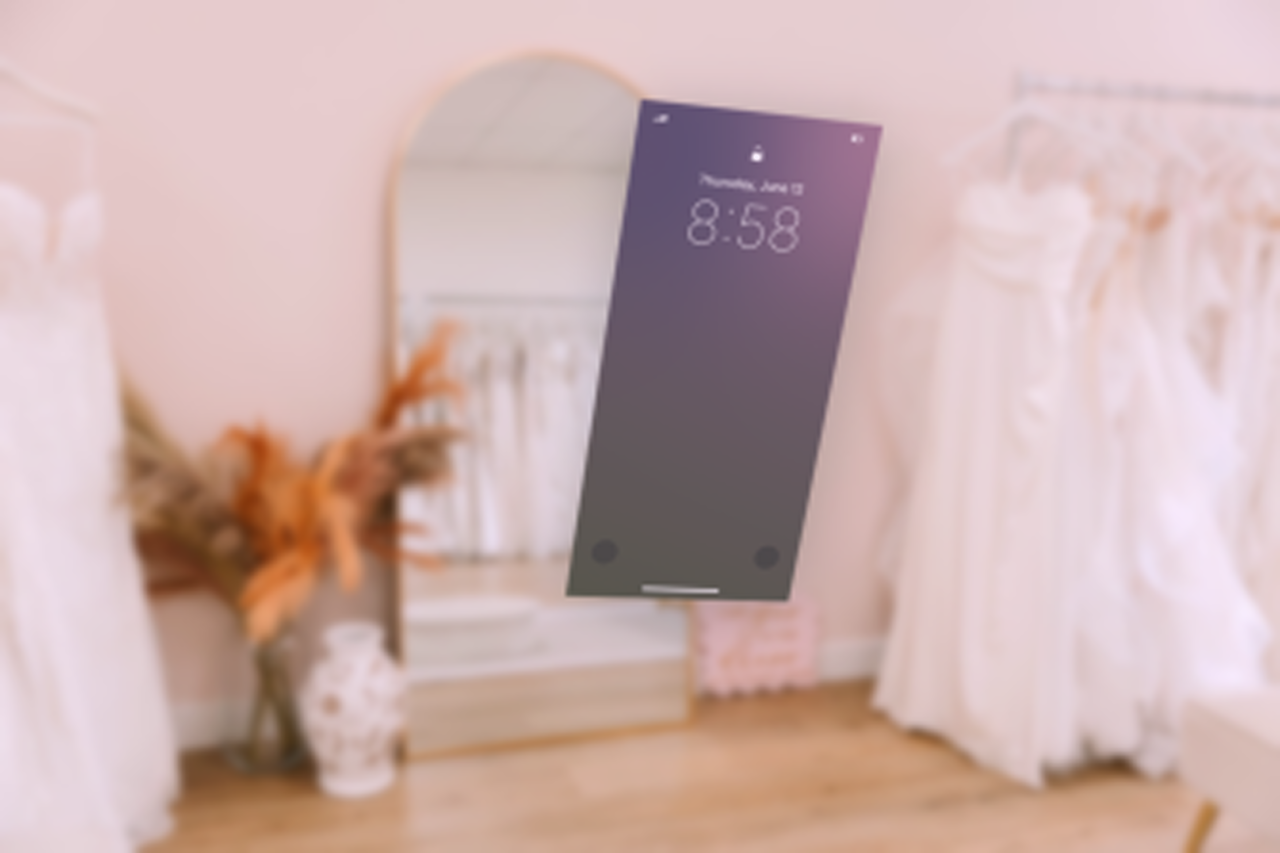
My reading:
**8:58**
